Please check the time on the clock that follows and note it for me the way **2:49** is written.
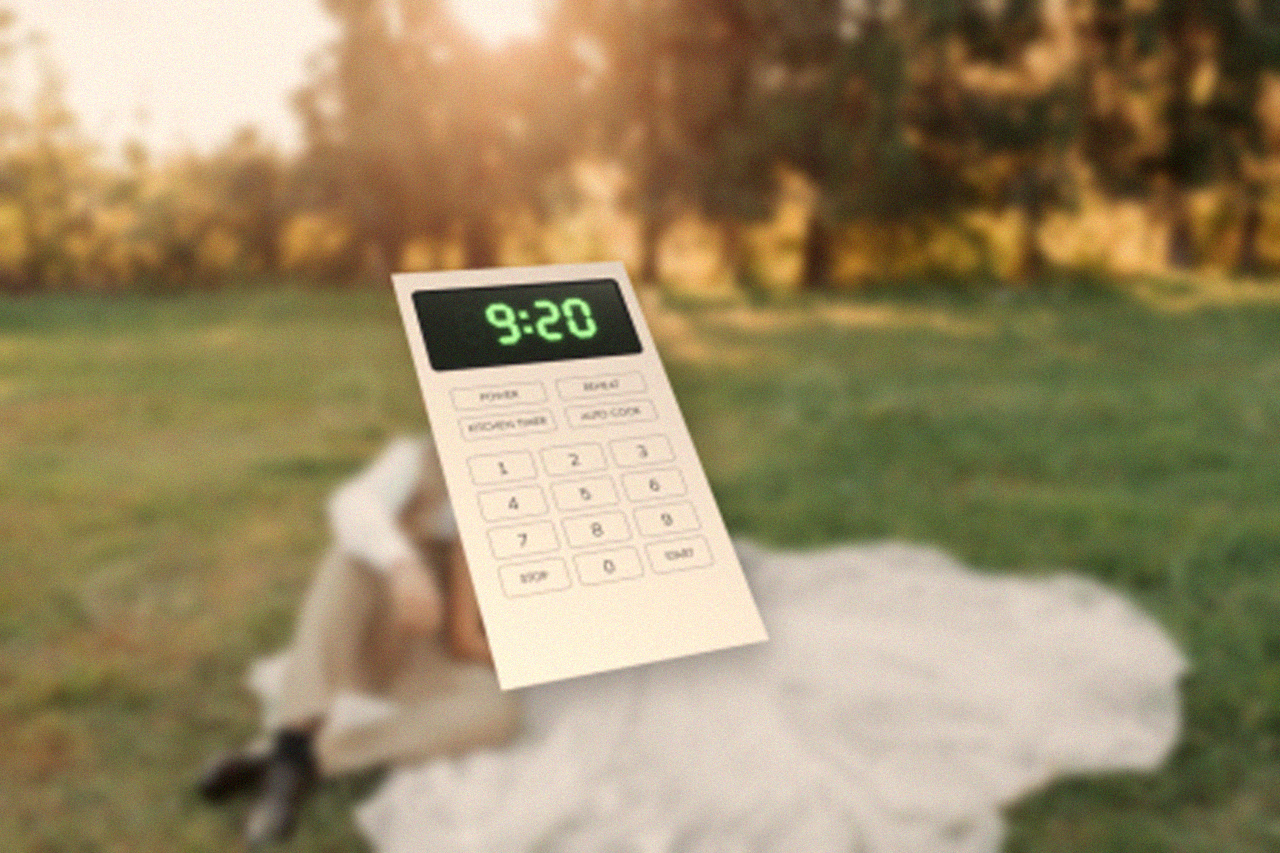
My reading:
**9:20**
